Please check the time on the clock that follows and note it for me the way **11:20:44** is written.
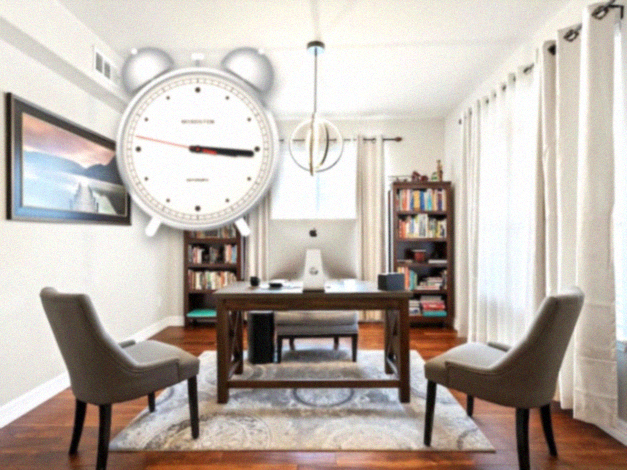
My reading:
**3:15:47**
